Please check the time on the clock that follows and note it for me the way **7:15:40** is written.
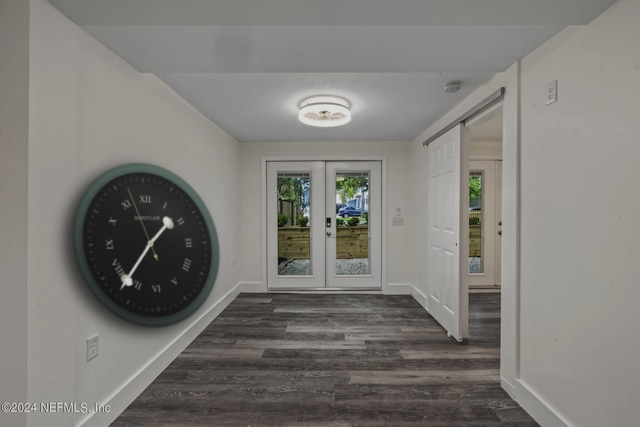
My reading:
**1:36:57**
